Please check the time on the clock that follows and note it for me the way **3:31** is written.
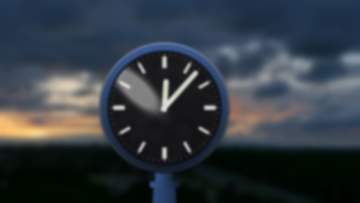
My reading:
**12:07**
